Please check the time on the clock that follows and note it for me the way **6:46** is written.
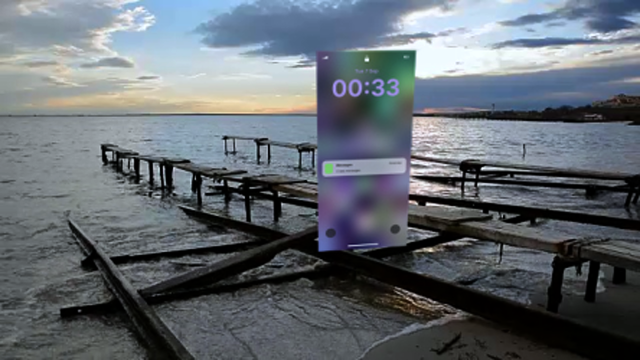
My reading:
**0:33**
